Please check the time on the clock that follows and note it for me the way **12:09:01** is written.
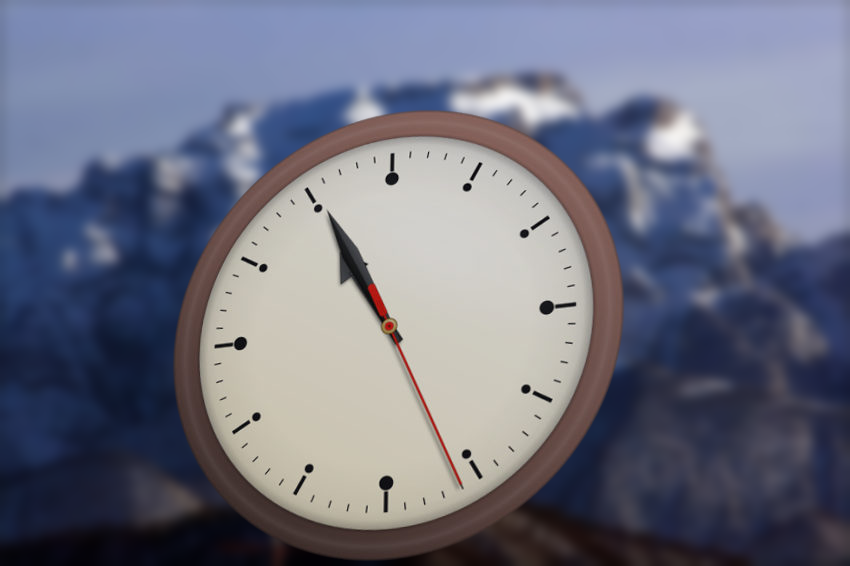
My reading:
**10:55:26**
